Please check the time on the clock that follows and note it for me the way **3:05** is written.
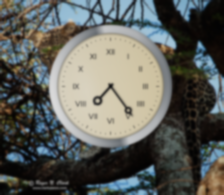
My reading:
**7:24**
